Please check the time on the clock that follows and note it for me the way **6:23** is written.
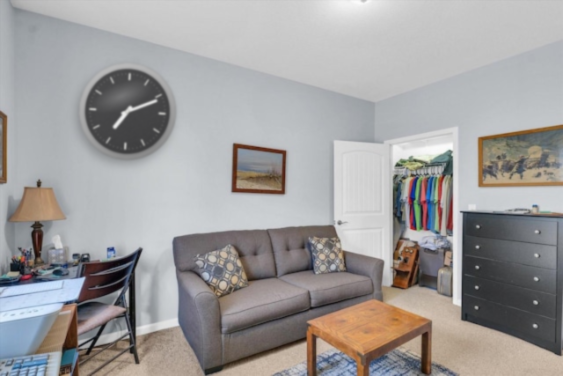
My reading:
**7:11**
